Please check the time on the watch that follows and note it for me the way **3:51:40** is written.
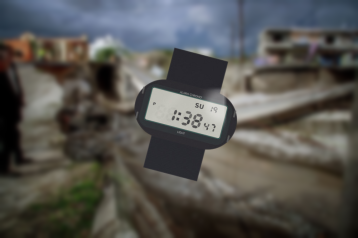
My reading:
**1:38:47**
